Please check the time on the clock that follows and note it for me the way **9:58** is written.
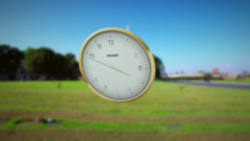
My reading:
**3:49**
